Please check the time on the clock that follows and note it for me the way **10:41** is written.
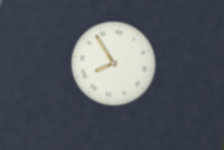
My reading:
**7:53**
